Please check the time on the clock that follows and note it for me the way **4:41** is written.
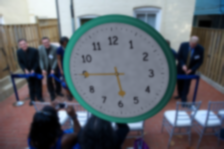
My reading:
**5:45**
